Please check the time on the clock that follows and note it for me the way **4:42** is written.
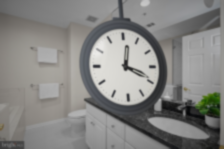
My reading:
**12:19**
